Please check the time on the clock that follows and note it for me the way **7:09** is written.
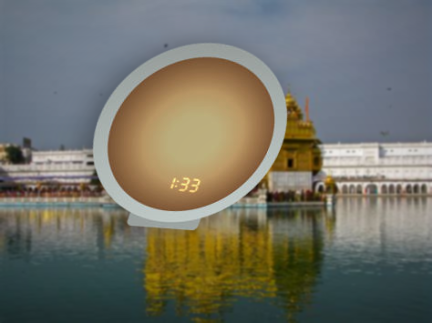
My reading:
**1:33**
